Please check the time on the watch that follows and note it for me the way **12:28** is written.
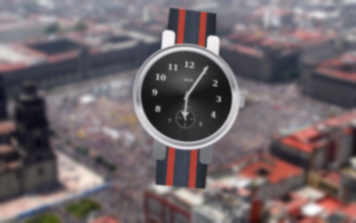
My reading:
**6:05**
